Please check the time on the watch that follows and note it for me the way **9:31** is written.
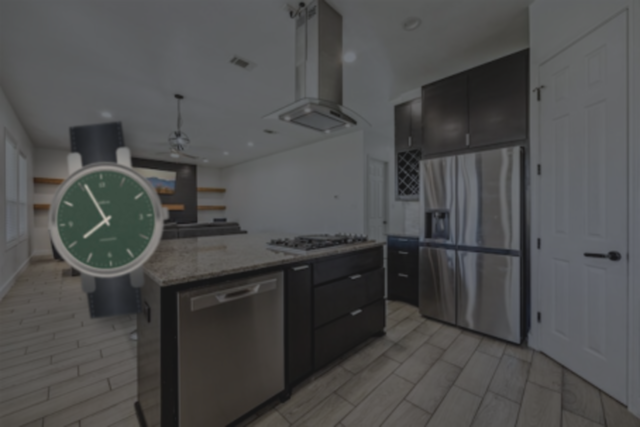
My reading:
**7:56**
